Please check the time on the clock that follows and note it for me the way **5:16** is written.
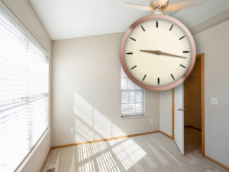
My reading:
**9:17**
